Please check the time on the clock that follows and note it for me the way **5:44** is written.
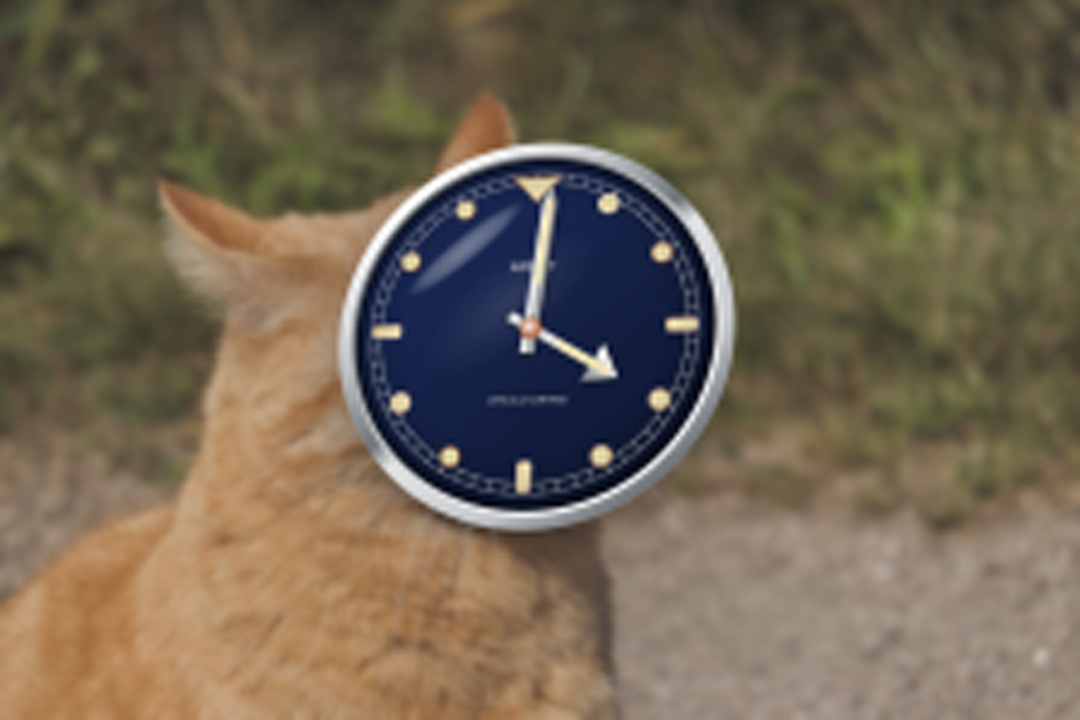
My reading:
**4:01**
